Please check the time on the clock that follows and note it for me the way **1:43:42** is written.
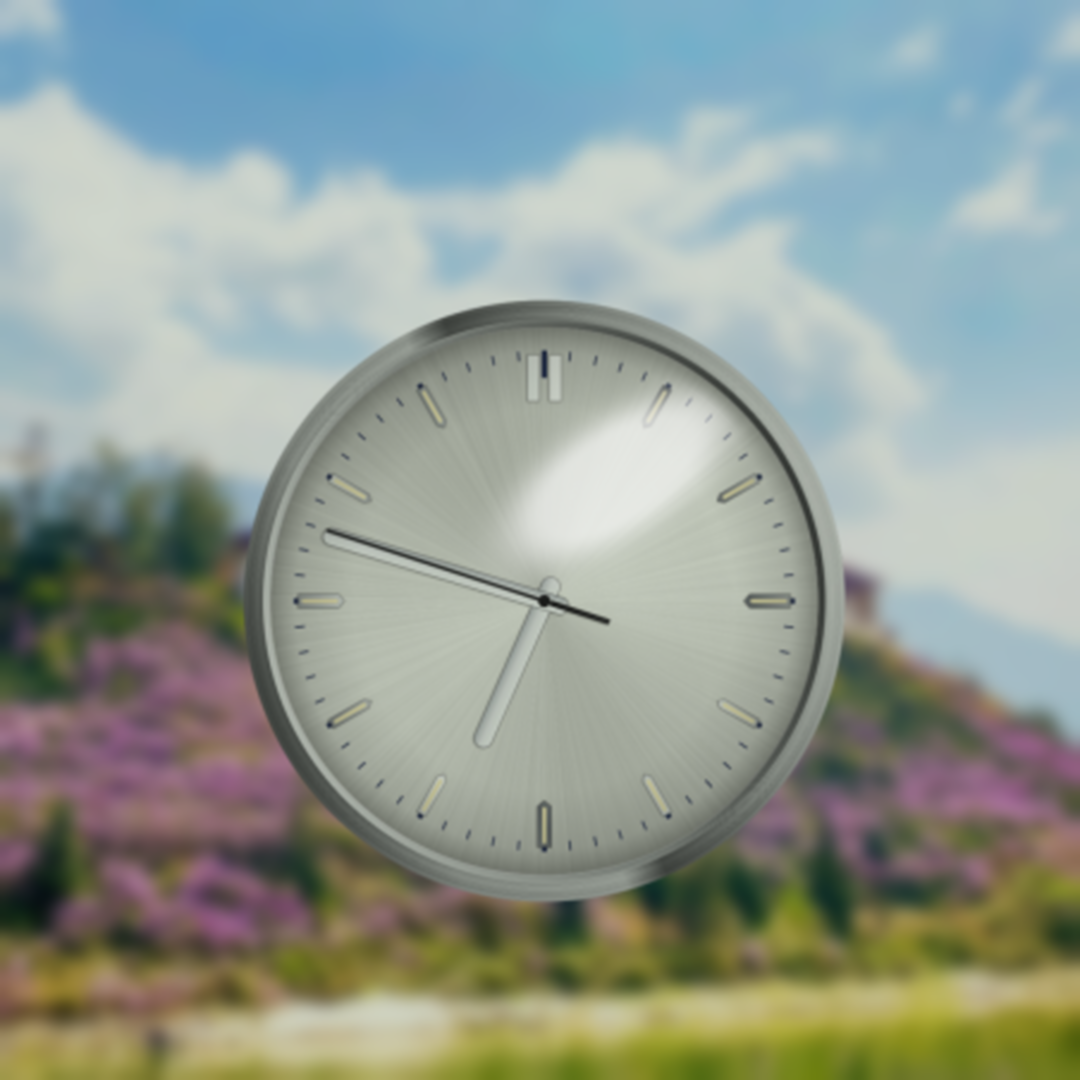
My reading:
**6:47:48**
